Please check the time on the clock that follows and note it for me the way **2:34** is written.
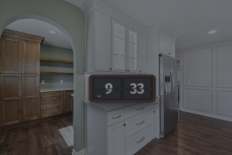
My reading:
**9:33**
